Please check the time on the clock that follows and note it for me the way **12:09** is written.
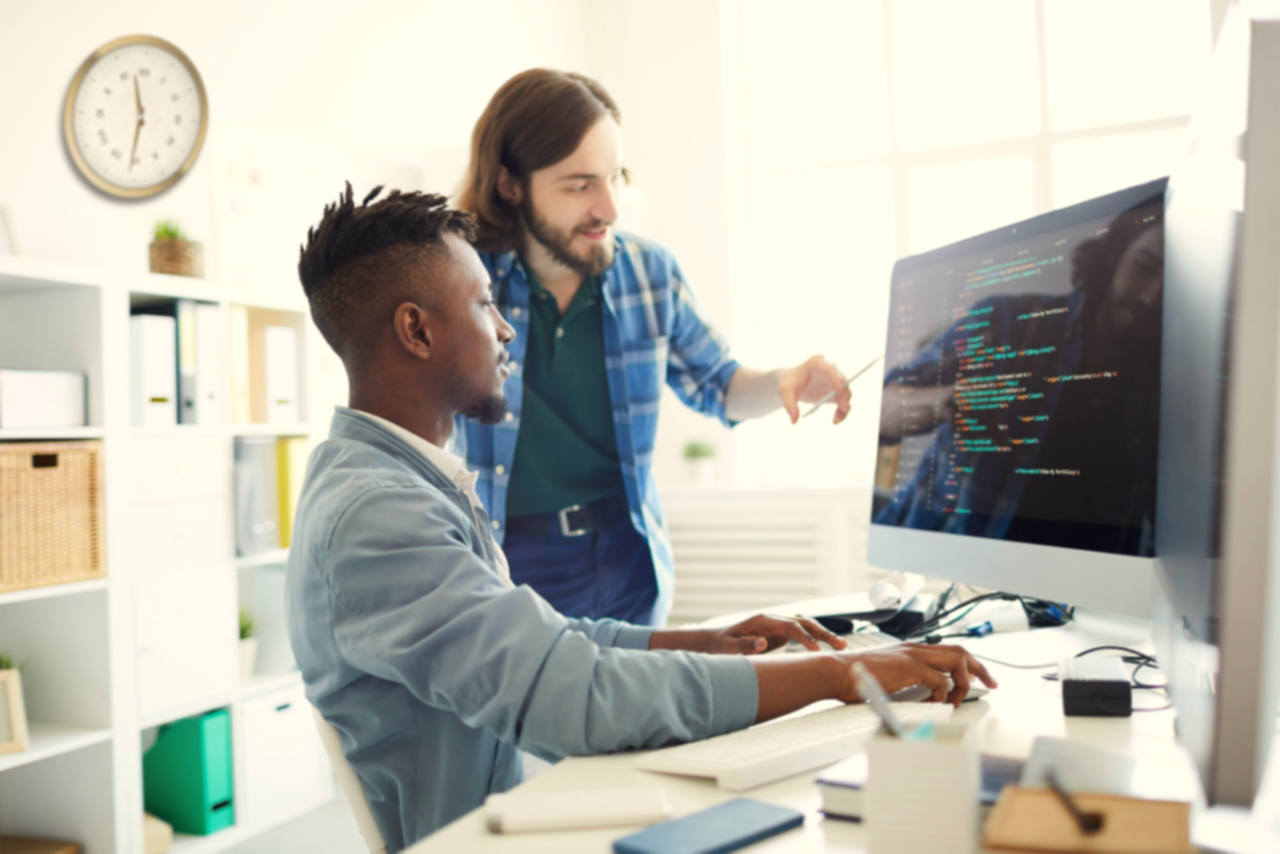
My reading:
**11:31**
